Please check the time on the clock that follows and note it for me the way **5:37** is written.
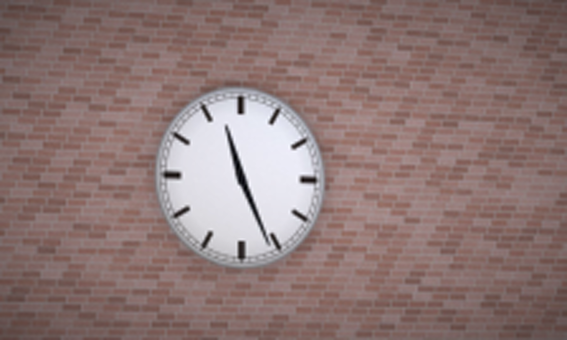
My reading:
**11:26**
